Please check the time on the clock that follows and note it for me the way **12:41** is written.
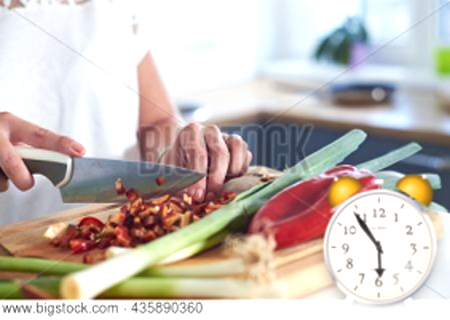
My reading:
**5:54**
